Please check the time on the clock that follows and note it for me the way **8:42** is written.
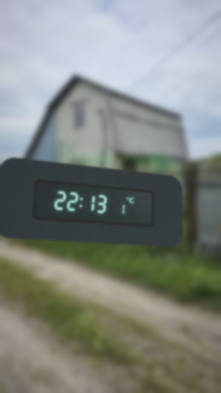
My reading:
**22:13**
